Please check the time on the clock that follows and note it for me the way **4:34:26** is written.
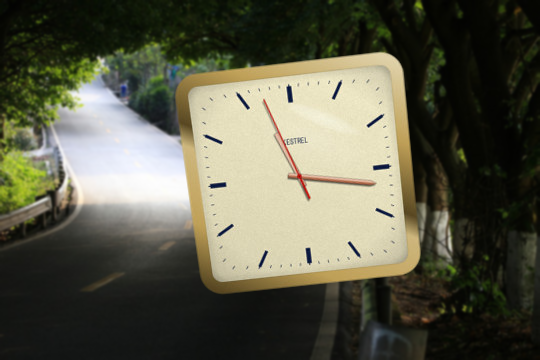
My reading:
**11:16:57**
